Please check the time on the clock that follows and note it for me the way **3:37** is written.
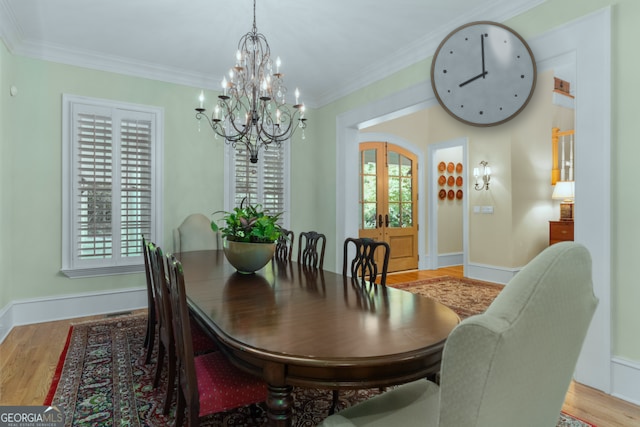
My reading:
**7:59**
